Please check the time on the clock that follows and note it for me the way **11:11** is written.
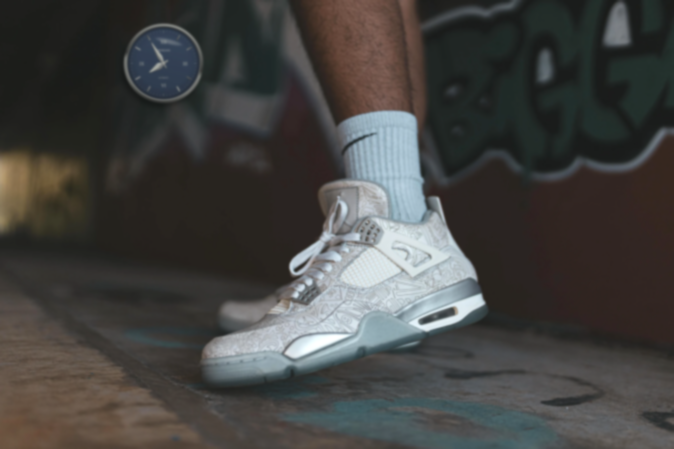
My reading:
**7:55**
